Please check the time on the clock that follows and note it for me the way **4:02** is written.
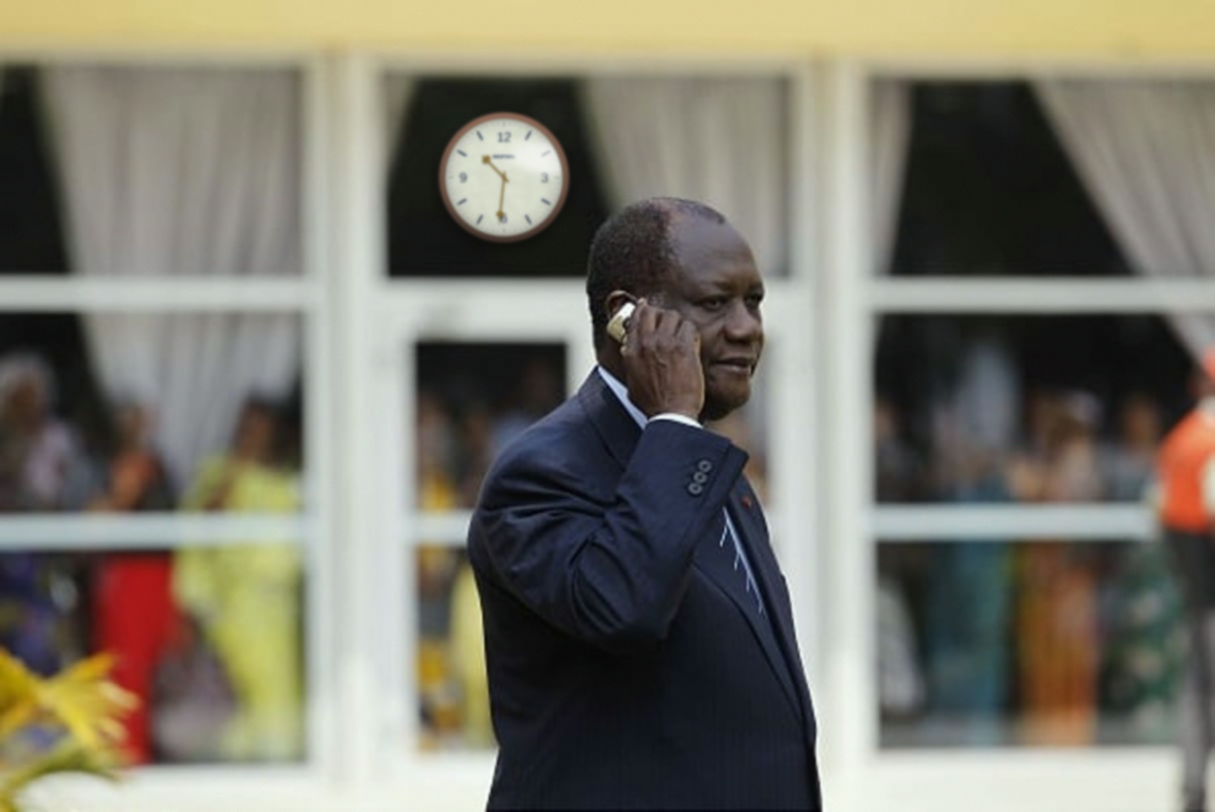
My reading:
**10:31**
